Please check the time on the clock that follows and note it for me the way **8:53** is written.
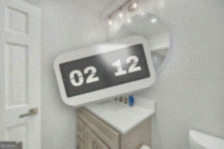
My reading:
**2:12**
